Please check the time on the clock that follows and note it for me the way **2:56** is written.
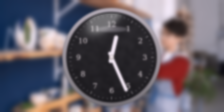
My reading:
**12:26**
